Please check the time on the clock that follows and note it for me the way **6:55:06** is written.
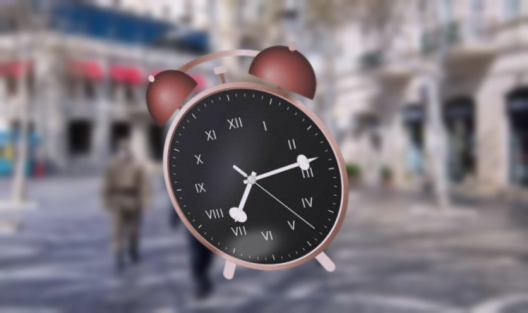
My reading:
**7:13:23**
